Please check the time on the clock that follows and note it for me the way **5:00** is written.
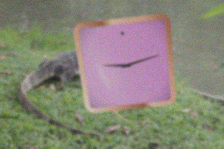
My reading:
**9:13**
